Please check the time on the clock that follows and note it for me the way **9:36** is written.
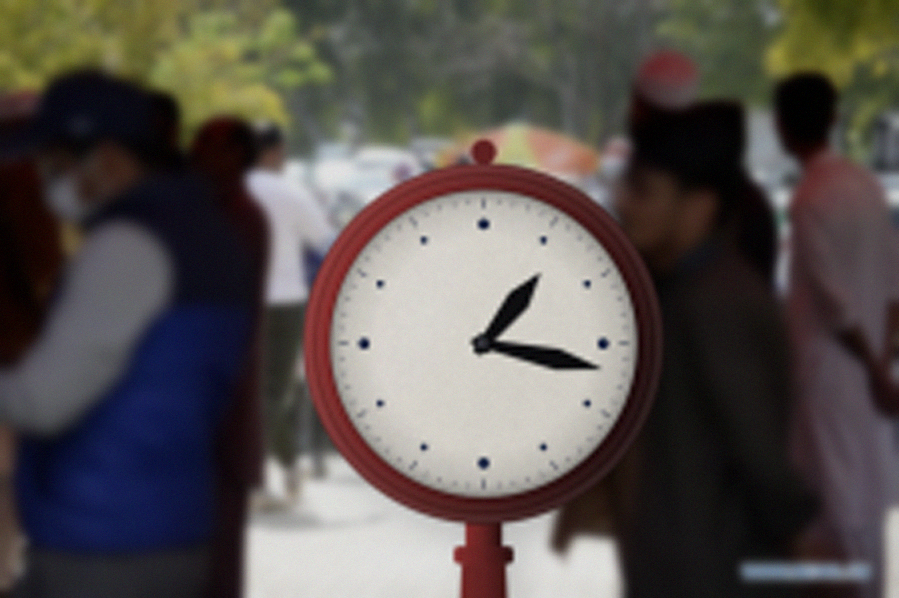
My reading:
**1:17**
